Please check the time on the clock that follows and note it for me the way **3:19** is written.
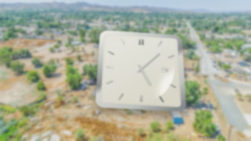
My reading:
**5:07**
